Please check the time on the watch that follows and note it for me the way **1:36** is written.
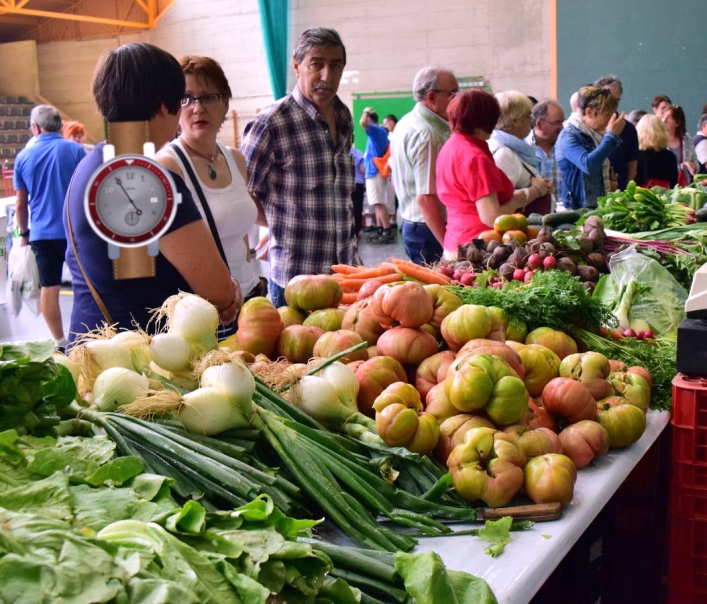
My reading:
**4:55**
